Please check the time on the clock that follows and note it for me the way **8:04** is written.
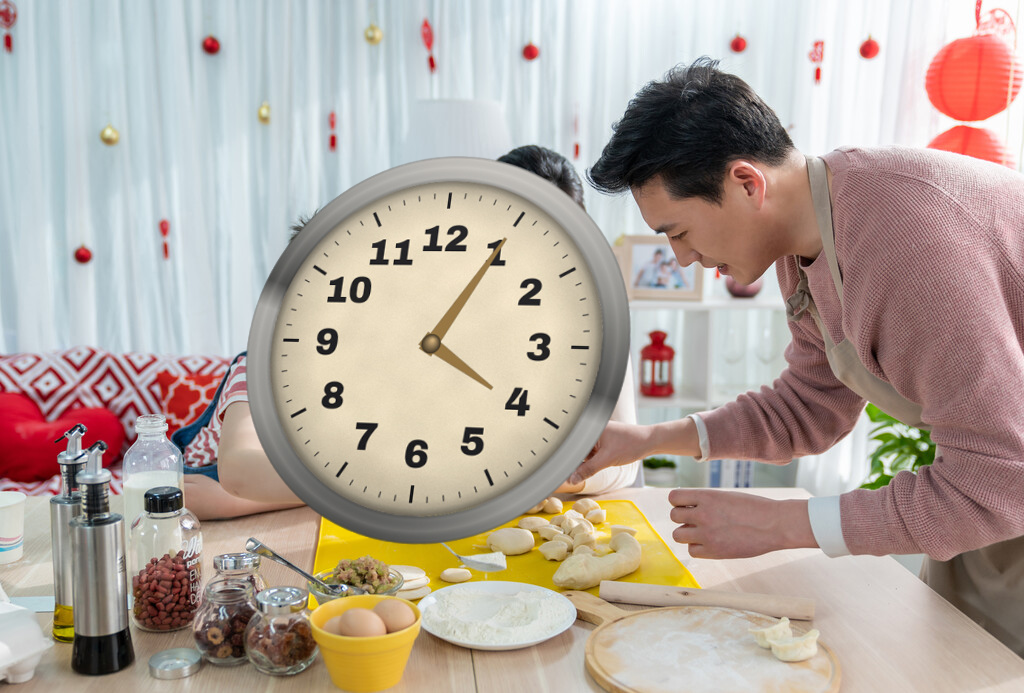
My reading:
**4:05**
